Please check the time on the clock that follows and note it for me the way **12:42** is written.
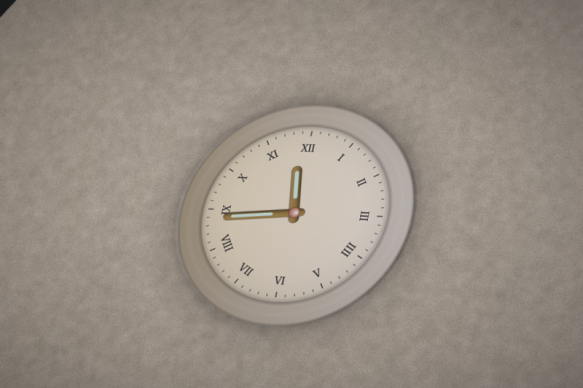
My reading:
**11:44**
